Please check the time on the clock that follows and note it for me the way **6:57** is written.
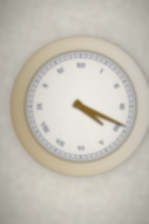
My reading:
**4:19**
